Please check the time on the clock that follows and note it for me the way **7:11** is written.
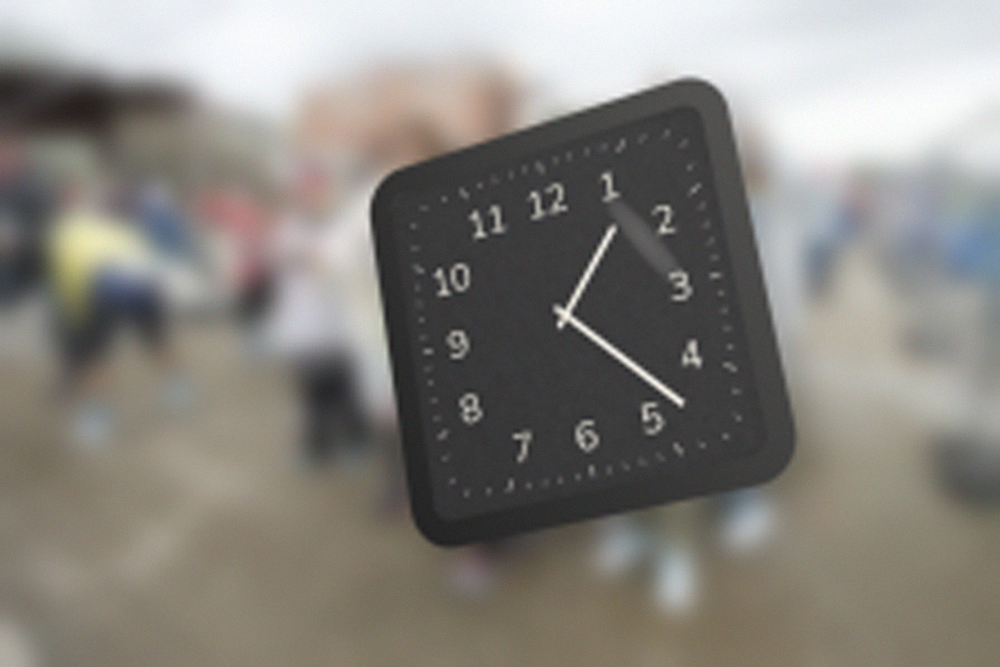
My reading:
**1:23**
